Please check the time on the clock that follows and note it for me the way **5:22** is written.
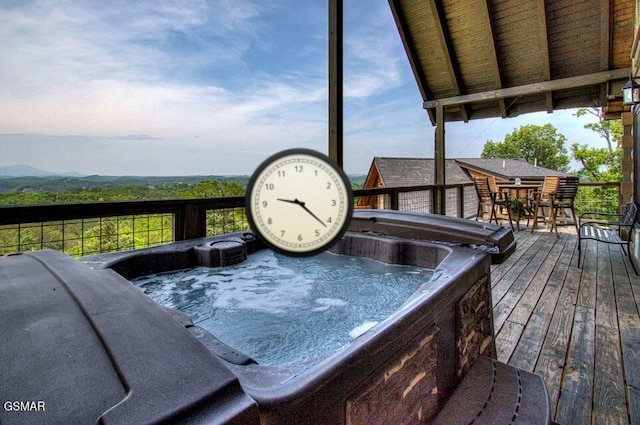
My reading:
**9:22**
